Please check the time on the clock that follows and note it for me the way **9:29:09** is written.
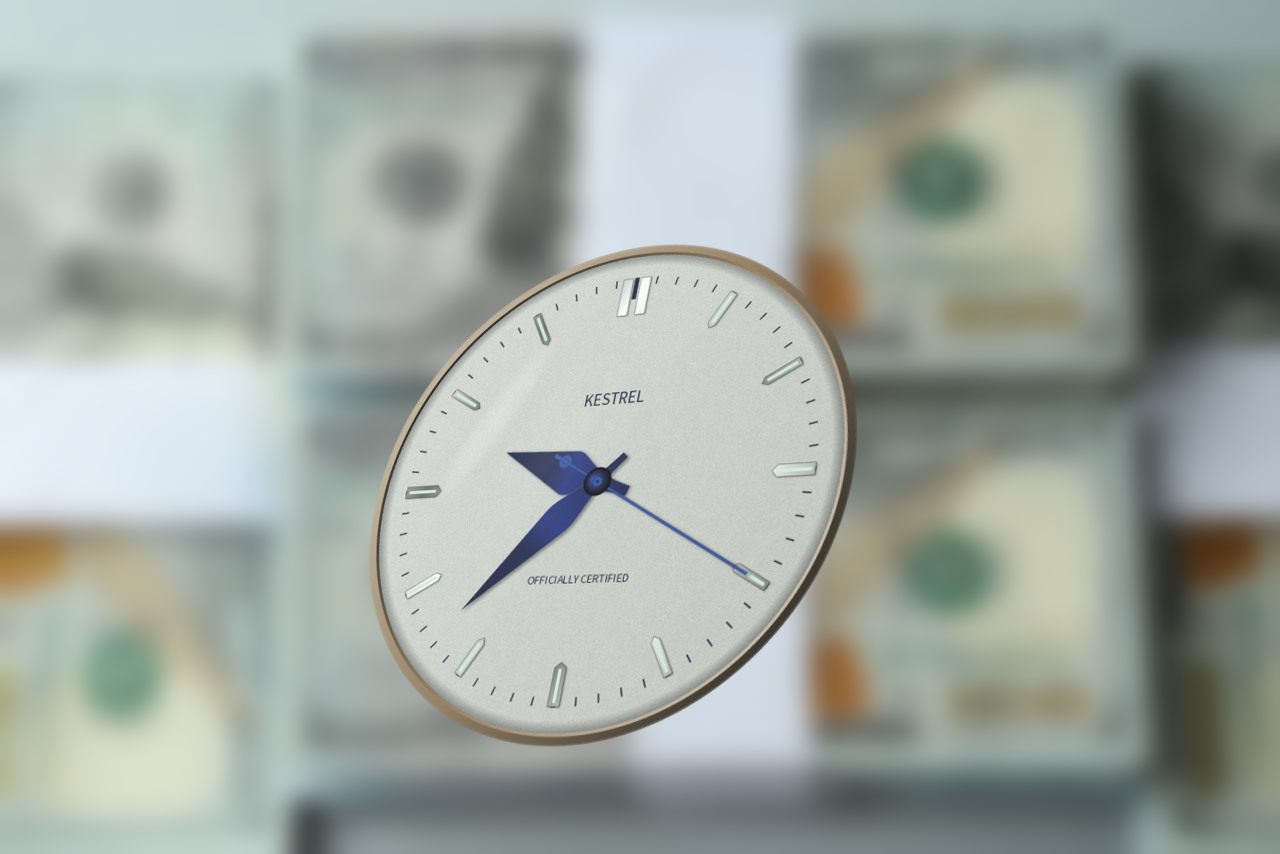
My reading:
**9:37:20**
